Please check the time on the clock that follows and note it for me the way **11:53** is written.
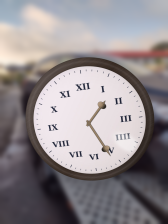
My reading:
**1:26**
